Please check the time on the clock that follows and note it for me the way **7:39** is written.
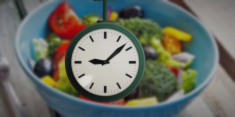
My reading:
**9:08**
